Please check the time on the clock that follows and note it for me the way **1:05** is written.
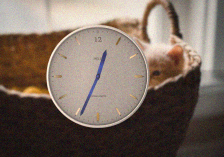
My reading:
**12:34**
